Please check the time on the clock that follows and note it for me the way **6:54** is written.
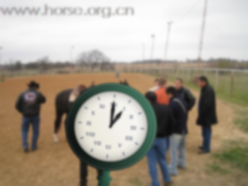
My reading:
**1:00**
